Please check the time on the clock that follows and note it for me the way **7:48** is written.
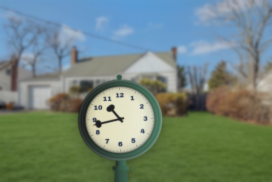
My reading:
**10:43**
